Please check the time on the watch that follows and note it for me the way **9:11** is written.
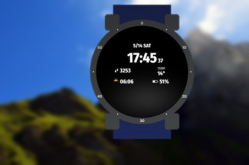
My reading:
**17:45**
